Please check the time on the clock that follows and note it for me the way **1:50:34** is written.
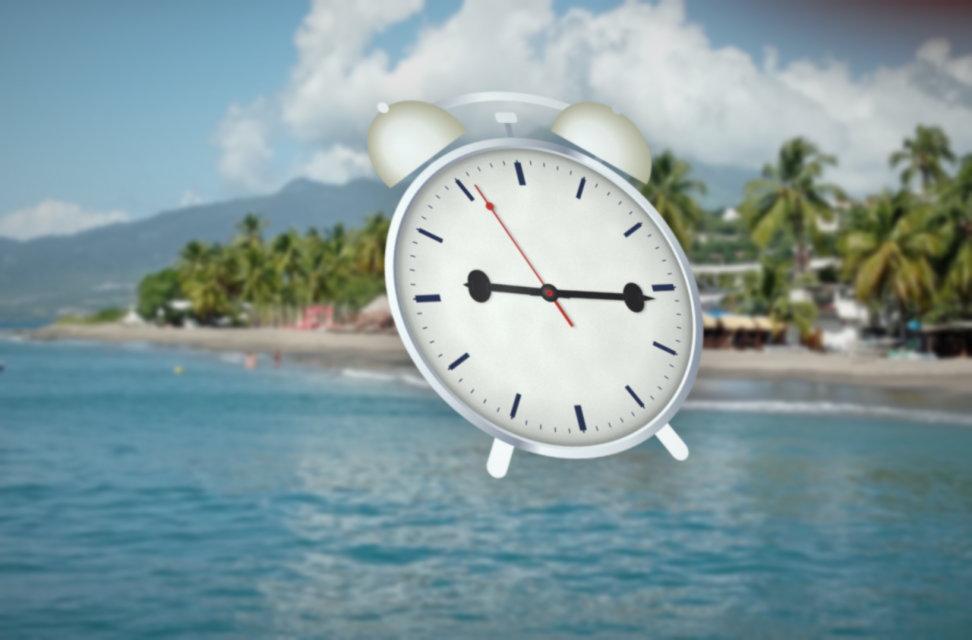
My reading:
**9:15:56**
